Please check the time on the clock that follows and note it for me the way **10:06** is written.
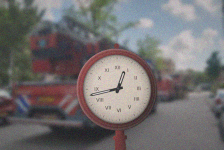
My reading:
**12:43**
